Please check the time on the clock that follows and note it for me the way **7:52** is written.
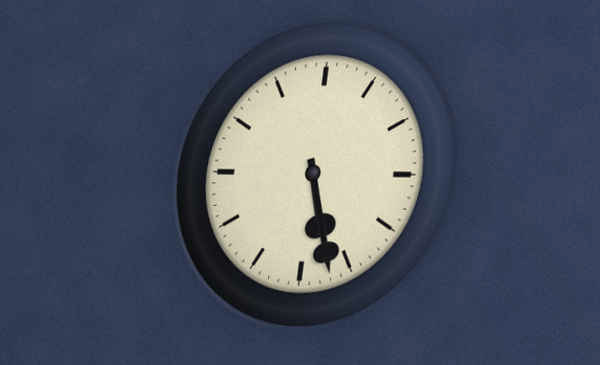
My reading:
**5:27**
